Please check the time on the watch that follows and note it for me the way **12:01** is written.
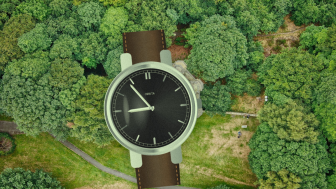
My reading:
**8:54**
